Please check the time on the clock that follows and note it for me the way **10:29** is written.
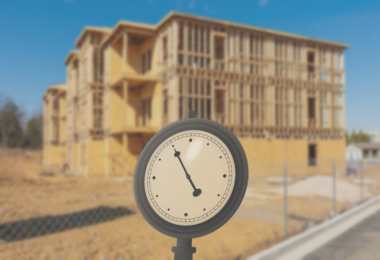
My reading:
**4:55**
